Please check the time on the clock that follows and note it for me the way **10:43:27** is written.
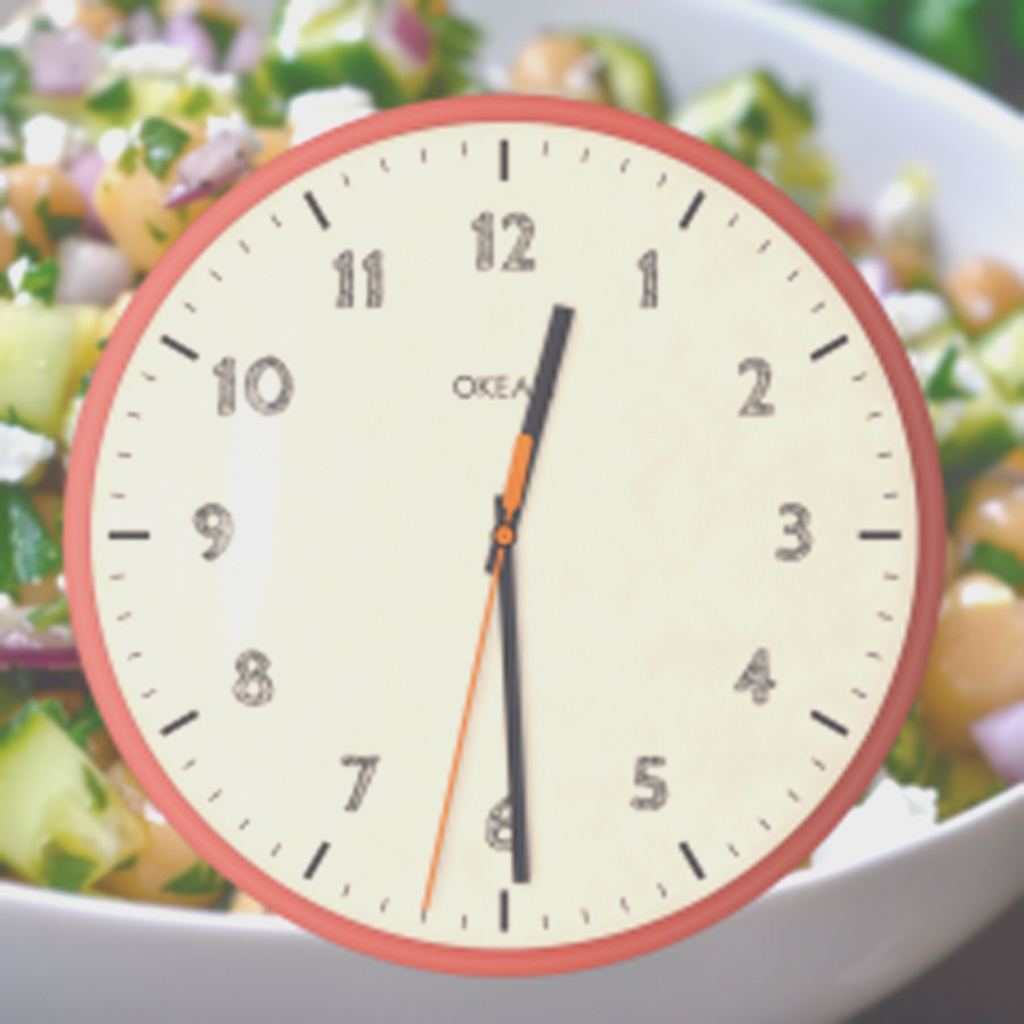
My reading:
**12:29:32**
